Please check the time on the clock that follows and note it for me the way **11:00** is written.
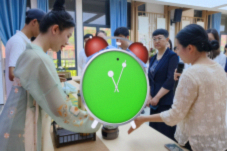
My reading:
**11:03**
